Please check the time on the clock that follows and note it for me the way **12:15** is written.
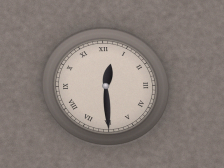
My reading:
**12:30**
